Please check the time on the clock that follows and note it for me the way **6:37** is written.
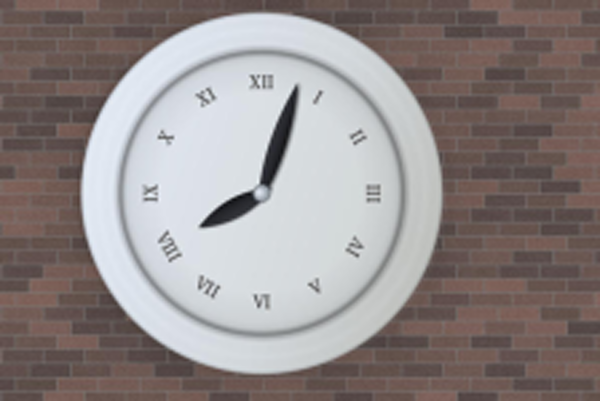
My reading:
**8:03**
